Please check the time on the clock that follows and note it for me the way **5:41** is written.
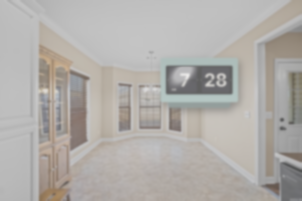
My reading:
**7:28**
